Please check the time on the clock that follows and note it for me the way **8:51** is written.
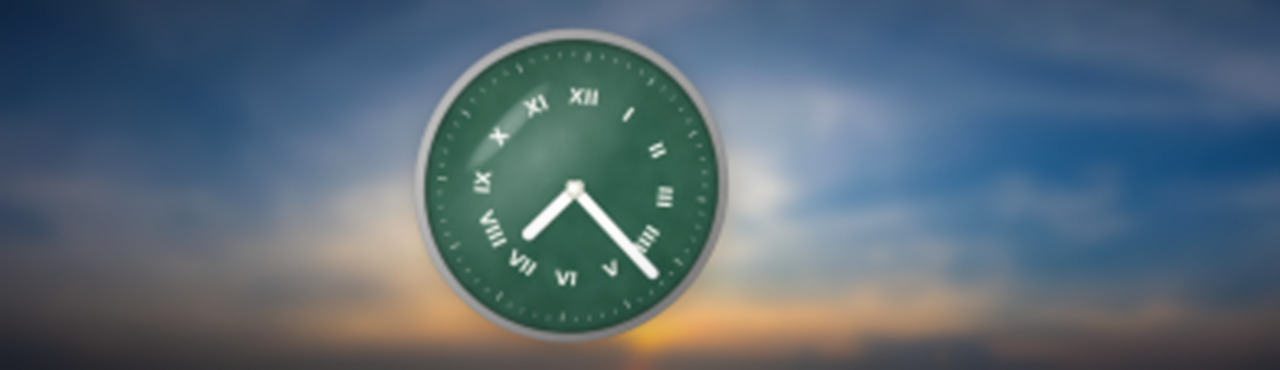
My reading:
**7:22**
